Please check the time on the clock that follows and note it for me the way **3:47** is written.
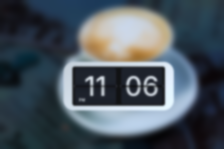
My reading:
**11:06**
